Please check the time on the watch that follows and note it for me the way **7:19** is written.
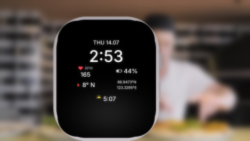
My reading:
**2:53**
